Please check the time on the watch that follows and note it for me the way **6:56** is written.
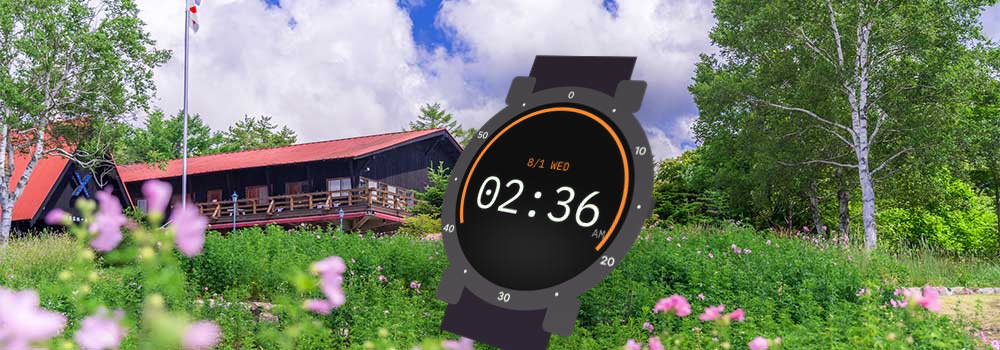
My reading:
**2:36**
